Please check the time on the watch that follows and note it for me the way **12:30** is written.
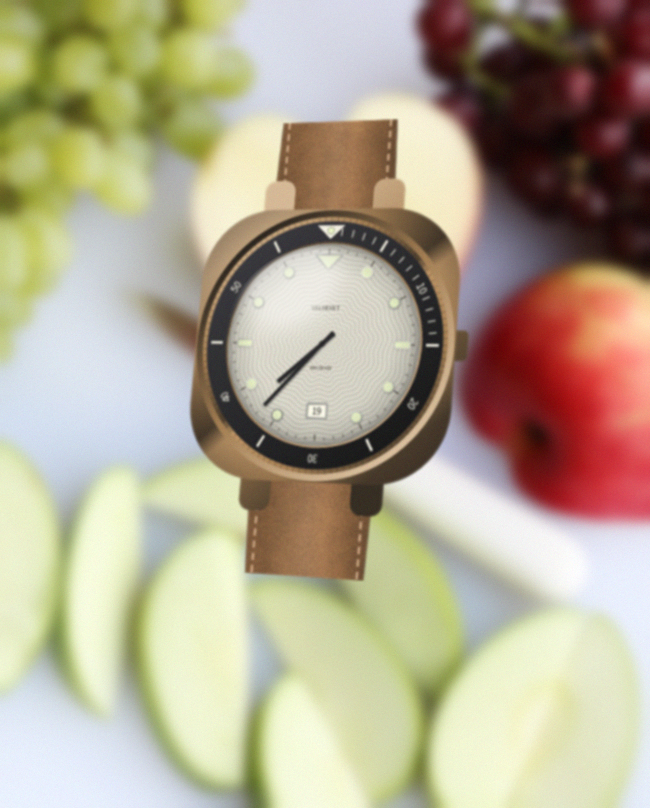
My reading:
**7:37**
